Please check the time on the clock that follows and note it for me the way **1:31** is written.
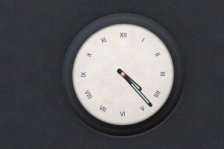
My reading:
**4:23**
